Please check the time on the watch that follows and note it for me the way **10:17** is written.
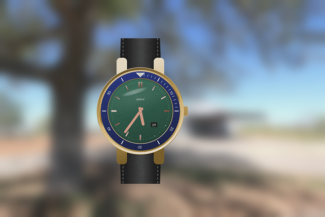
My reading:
**5:36**
